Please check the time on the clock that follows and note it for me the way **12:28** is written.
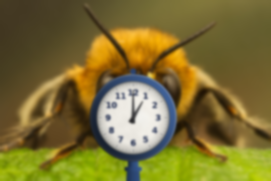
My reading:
**1:00**
